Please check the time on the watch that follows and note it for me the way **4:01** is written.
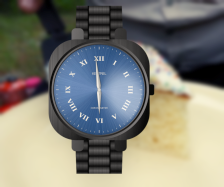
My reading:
**5:59**
